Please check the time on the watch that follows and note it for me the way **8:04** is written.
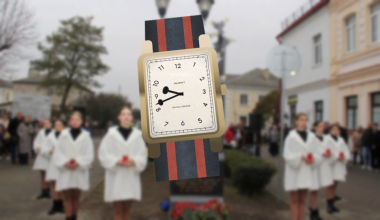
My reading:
**9:42**
